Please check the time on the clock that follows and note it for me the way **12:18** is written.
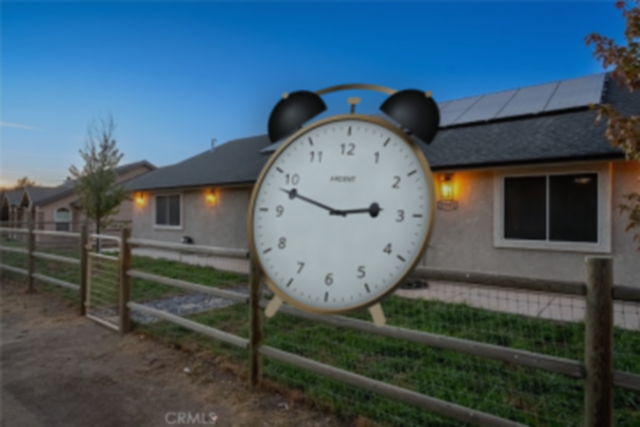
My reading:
**2:48**
